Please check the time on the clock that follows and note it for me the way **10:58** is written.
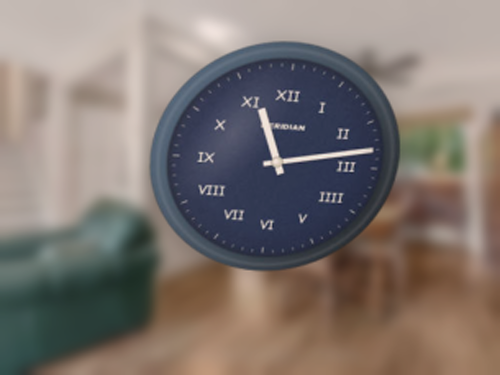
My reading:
**11:13**
